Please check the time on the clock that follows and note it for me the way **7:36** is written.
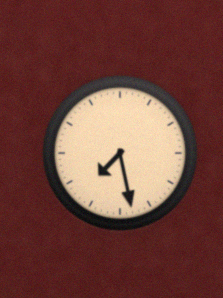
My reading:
**7:28**
